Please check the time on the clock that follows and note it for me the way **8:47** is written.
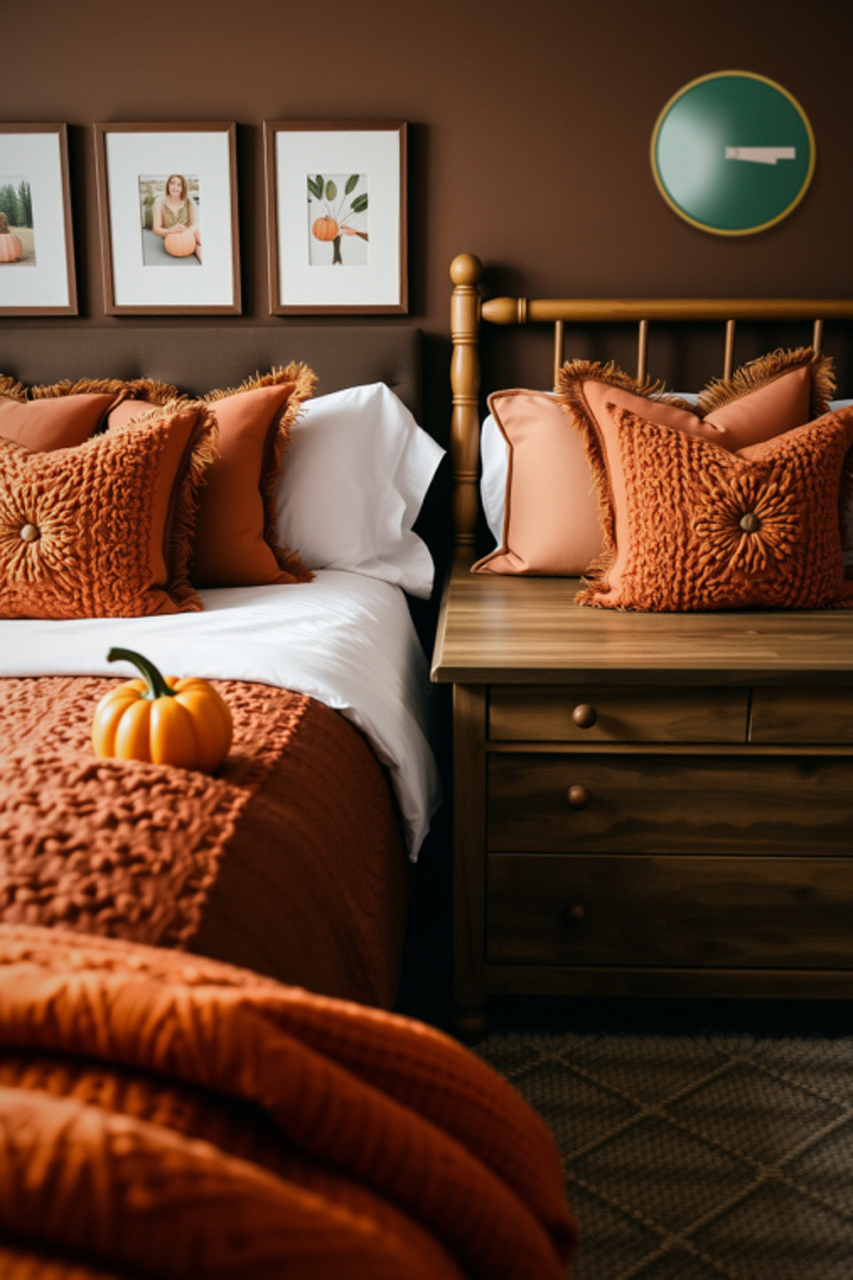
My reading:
**3:15**
